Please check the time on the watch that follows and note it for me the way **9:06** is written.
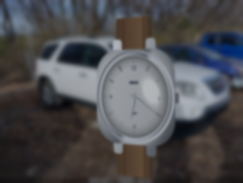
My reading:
**6:20**
